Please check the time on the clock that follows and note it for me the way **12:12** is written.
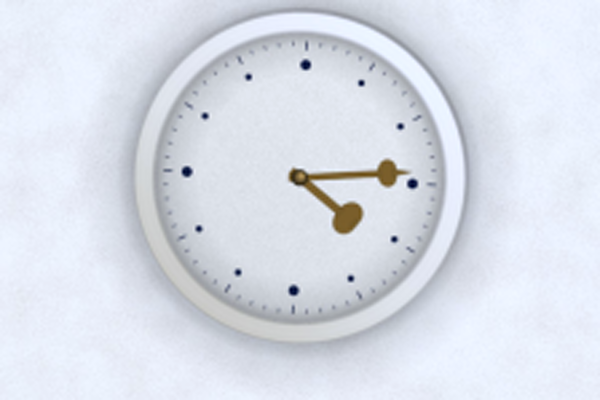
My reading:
**4:14**
